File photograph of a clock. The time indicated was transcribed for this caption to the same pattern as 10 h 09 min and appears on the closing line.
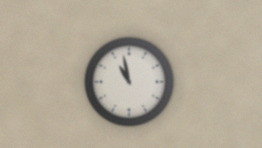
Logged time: 10 h 58 min
